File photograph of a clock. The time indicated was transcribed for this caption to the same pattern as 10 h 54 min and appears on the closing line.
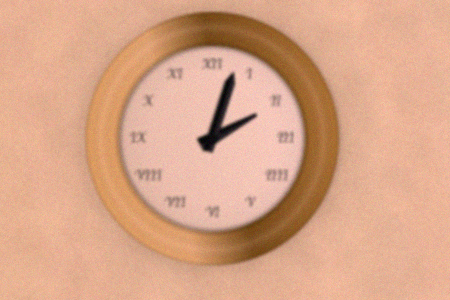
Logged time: 2 h 03 min
